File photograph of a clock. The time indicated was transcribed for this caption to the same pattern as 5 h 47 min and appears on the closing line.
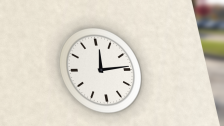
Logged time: 12 h 14 min
